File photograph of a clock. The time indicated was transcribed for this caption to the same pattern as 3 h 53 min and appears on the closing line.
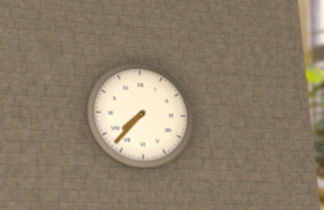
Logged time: 7 h 37 min
